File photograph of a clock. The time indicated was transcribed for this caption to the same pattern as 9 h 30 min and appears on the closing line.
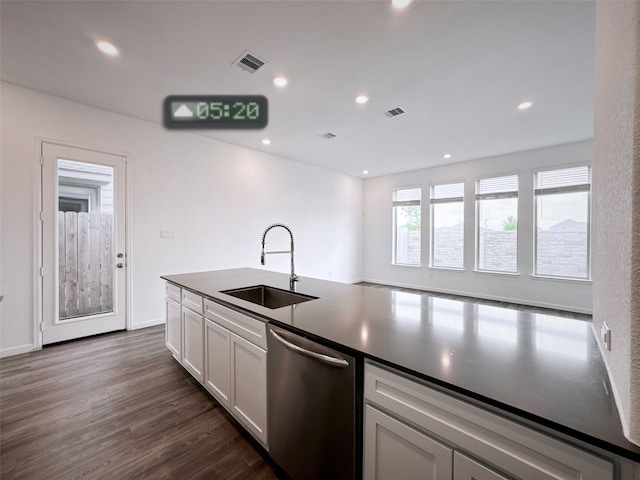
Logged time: 5 h 20 min
